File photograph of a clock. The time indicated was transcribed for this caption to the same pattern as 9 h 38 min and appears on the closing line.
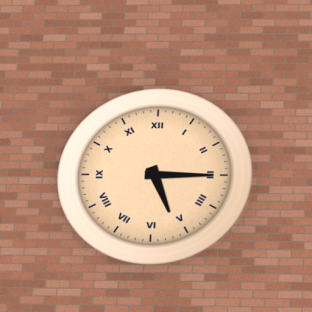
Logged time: 5 h 15 min
